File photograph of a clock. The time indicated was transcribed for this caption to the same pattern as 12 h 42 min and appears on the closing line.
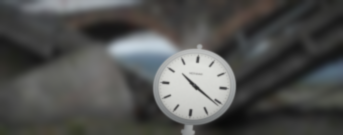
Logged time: 10 h 21 min
